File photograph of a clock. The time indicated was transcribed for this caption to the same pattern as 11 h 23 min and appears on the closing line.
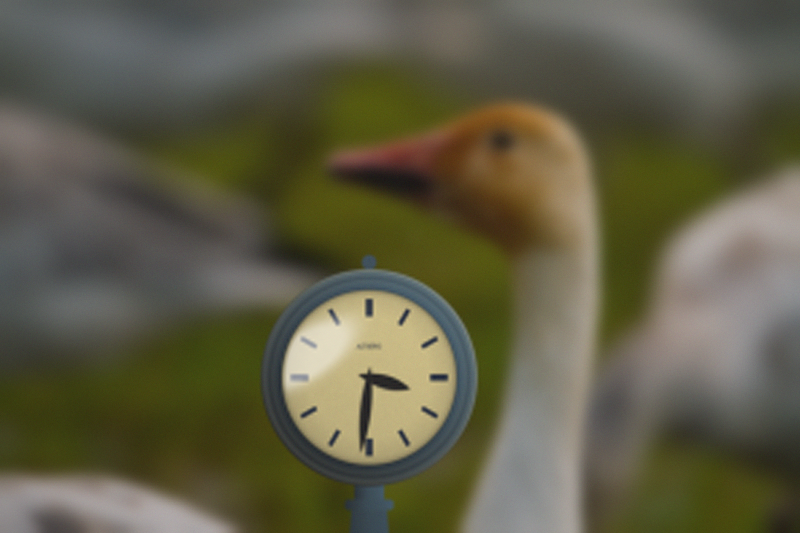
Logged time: 3 h 31 min
